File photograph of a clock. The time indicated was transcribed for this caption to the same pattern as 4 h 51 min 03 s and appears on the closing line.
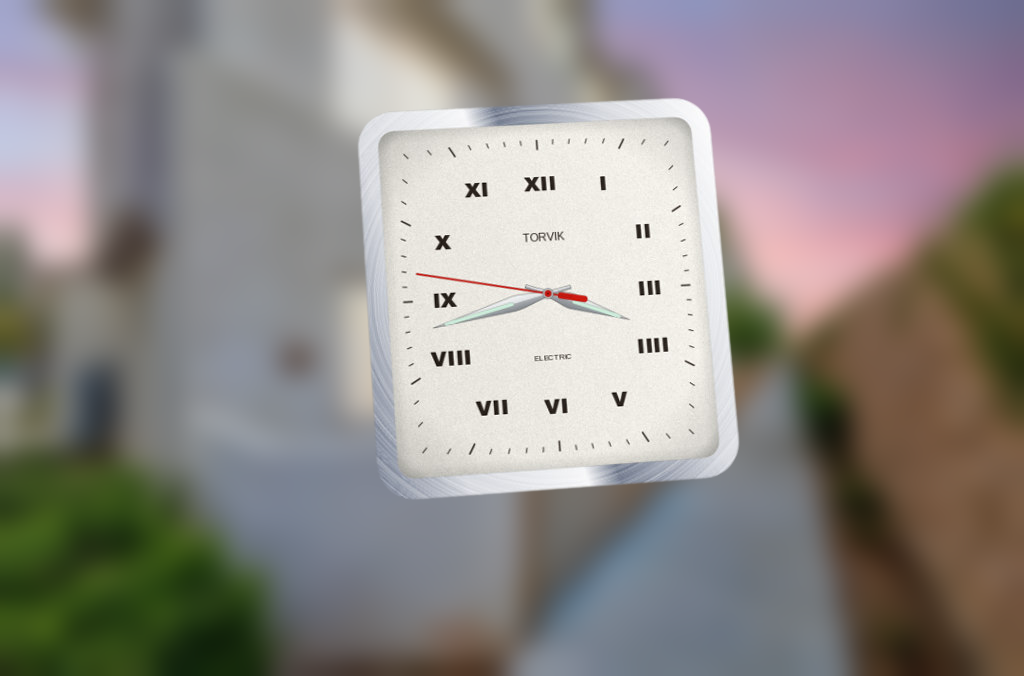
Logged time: 3 h 42 min 47 s
